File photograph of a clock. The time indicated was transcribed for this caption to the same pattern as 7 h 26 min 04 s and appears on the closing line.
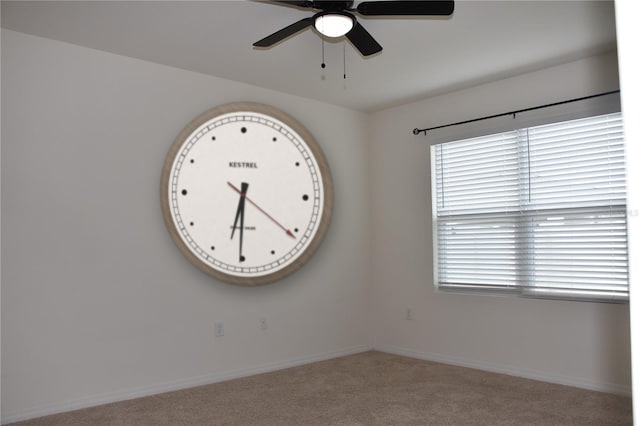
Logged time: 6 h 30 min 21 s
